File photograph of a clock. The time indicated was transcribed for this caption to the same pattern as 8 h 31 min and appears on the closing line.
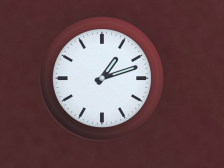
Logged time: 1 h 12 min
